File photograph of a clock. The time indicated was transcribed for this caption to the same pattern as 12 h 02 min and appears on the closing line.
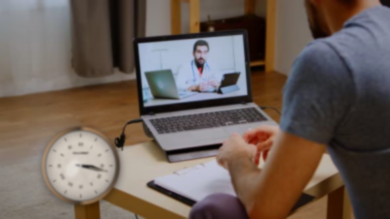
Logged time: 3 h 17 min
